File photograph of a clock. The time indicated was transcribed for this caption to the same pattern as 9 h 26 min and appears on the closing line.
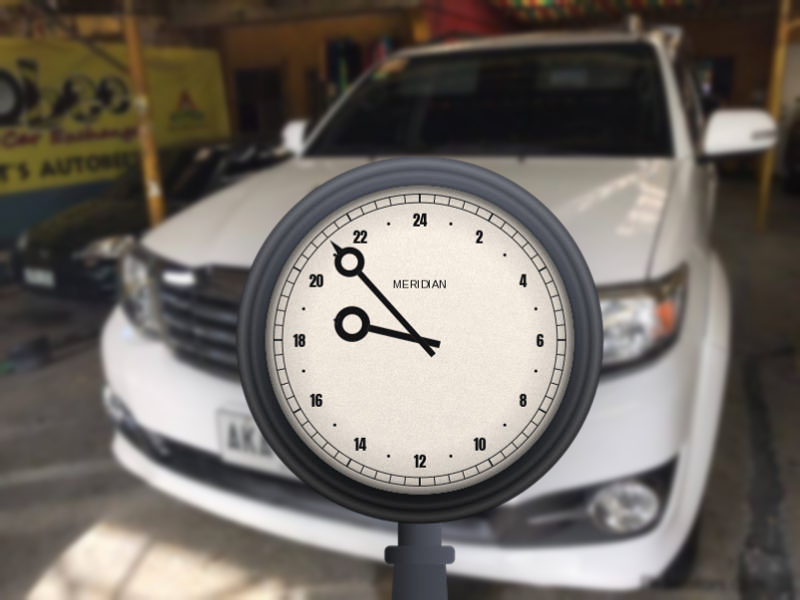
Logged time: 18 h 53 min
